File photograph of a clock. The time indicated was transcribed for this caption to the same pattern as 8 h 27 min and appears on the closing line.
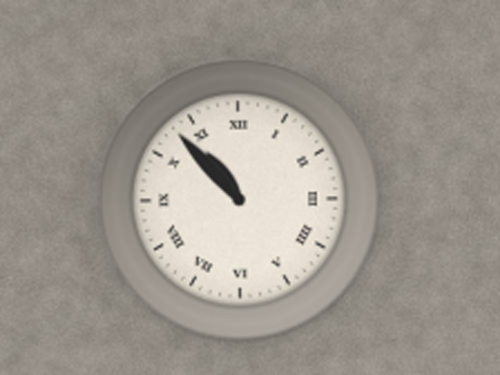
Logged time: 10 h 53 min
